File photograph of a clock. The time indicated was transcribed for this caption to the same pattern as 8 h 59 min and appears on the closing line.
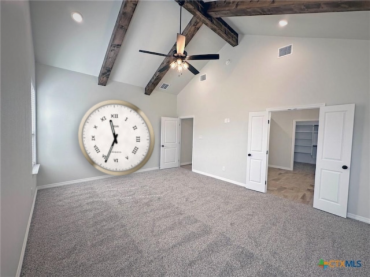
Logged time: 11 h 34 min
